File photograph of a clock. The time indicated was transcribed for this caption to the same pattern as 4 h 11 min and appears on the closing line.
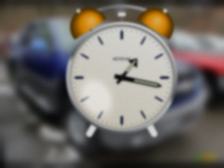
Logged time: 1 h 17 min
